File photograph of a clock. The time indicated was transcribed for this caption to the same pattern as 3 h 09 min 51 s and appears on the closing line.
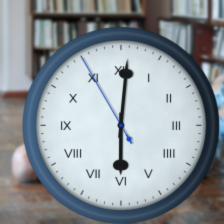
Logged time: 6 h 00 min 55 s
